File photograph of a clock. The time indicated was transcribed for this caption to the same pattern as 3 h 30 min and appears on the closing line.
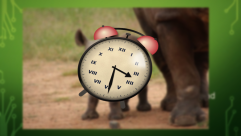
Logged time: 3 h 29 min
